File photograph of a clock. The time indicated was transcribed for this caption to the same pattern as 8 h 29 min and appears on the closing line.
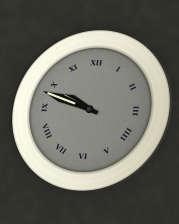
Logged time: 9 h 48 min
